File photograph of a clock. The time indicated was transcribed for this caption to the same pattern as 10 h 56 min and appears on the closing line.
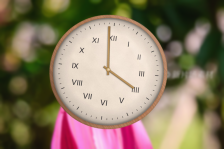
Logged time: 3 h 59 min
